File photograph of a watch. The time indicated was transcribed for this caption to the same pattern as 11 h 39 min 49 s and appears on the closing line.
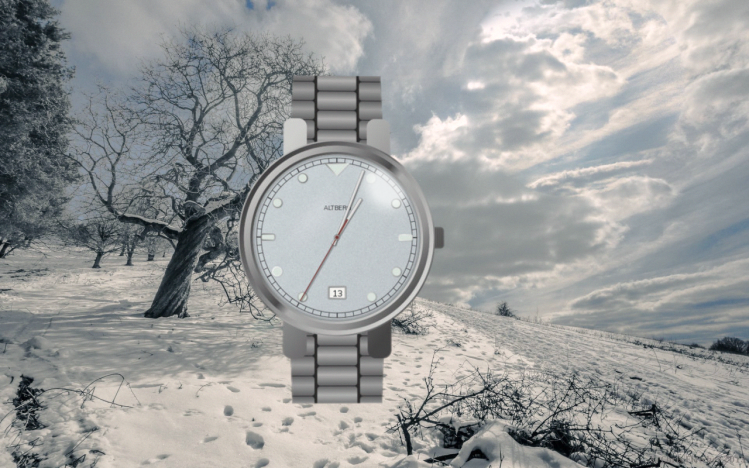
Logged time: 1 h 03 min 35 s
